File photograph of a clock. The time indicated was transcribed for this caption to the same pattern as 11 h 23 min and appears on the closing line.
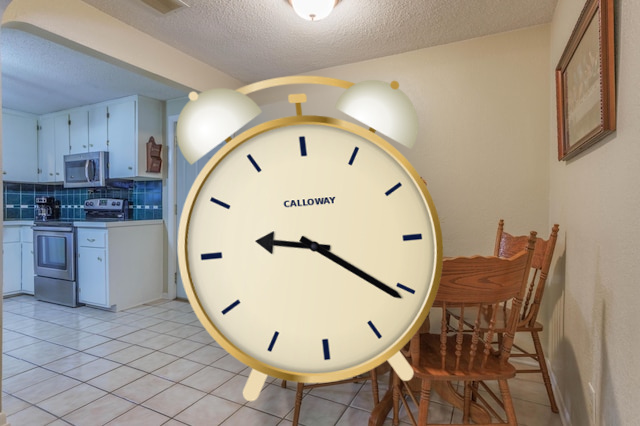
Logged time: 9 h 21 min
